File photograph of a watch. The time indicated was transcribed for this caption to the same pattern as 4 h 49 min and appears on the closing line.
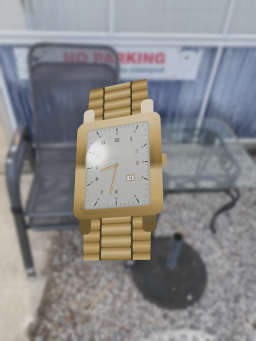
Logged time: 8 h 32 min
